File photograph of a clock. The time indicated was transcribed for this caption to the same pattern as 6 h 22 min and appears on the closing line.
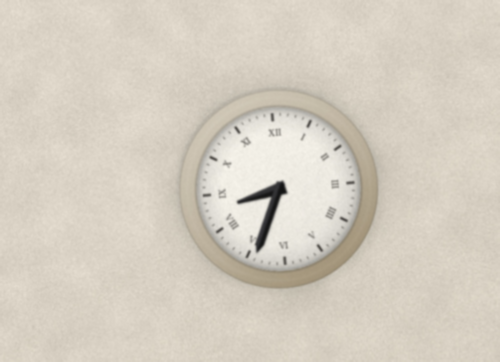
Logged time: 8 h 34 min
